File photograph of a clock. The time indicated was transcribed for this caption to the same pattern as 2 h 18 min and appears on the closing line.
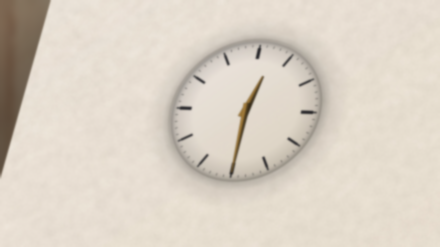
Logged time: 12 h 30 min
